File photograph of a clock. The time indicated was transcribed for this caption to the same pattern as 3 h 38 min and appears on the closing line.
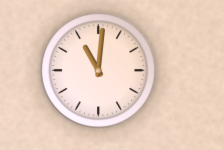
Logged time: 11 h 01 min
